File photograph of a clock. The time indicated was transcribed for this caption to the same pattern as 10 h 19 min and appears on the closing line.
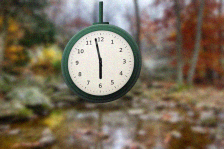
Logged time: 5 h 58 min
